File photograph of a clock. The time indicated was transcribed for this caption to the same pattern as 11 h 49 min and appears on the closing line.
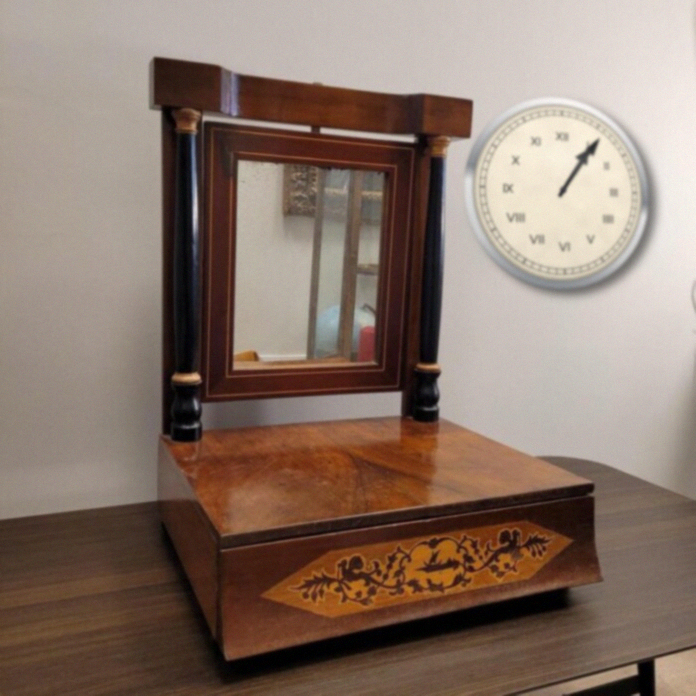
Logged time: 1 h 06 min
